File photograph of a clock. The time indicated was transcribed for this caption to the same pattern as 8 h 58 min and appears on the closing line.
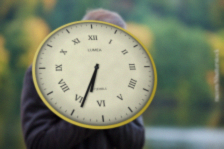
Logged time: 6 h 34 min
